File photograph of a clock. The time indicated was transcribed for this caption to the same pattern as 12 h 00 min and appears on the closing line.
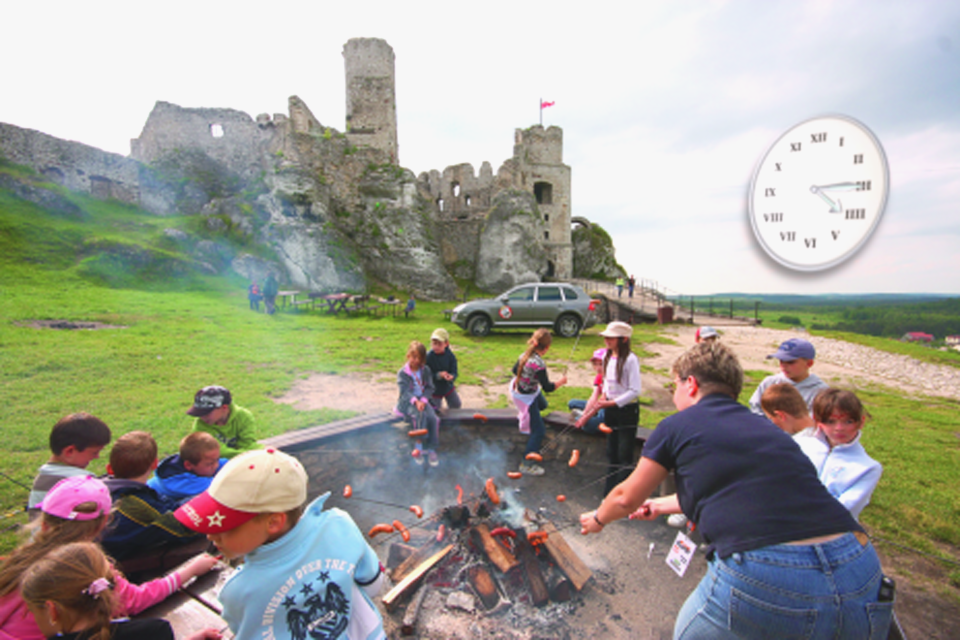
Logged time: 4 h 15 min
